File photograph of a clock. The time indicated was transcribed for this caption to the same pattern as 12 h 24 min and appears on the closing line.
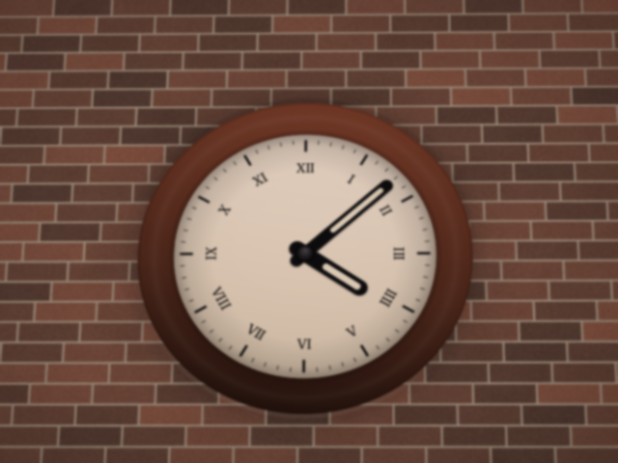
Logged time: 4 h 08 min
